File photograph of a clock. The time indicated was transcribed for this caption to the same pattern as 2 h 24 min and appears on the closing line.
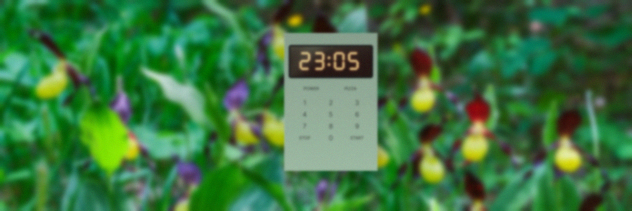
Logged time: 23 h 05 min
